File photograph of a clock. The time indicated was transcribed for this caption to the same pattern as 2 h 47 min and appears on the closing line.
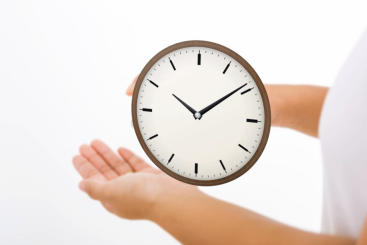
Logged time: 10 h 09 min
